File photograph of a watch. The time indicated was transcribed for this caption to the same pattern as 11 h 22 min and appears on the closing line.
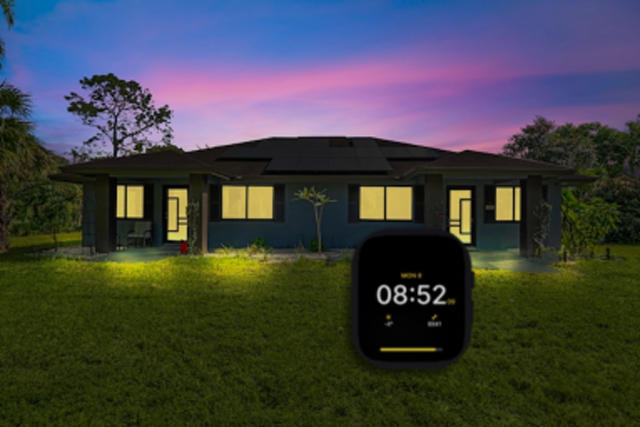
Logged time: 8 h 52 min
